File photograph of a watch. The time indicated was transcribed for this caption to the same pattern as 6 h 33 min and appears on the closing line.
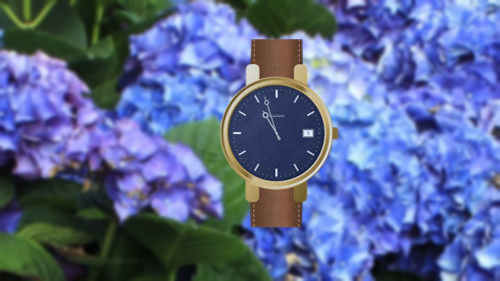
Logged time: 10 h 57 min
